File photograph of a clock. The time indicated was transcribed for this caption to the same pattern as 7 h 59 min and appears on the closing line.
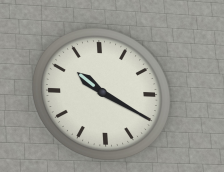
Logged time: 10 h 20 min
